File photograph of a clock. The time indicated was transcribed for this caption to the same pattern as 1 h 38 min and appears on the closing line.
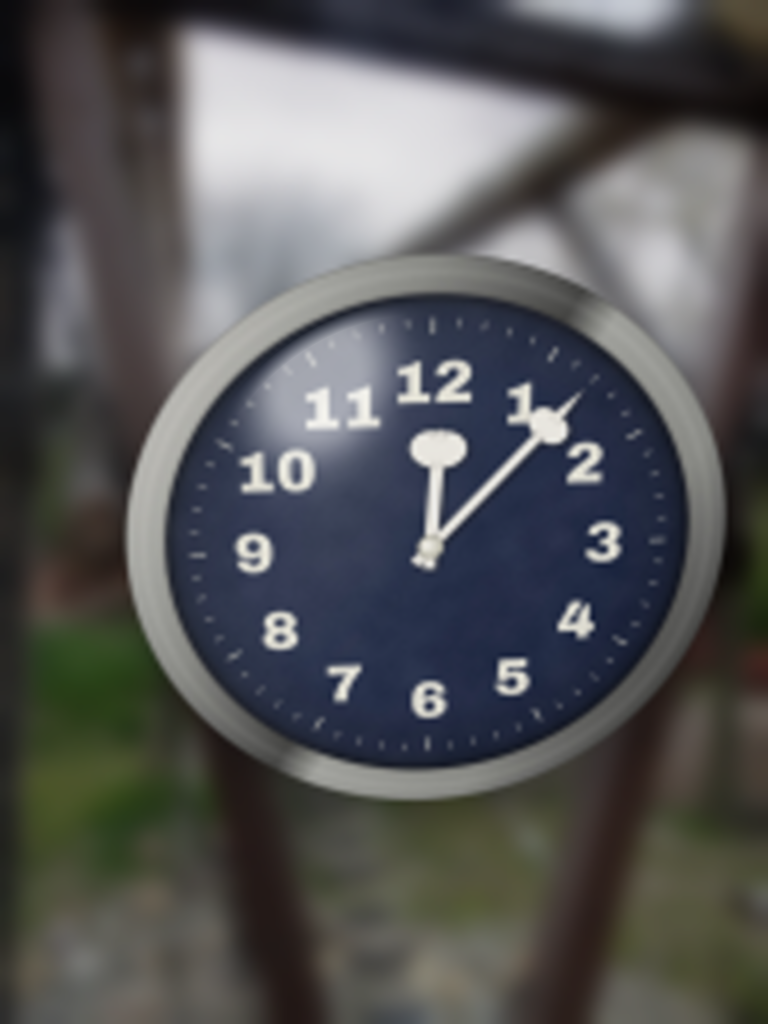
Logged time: 12 h 07 min
